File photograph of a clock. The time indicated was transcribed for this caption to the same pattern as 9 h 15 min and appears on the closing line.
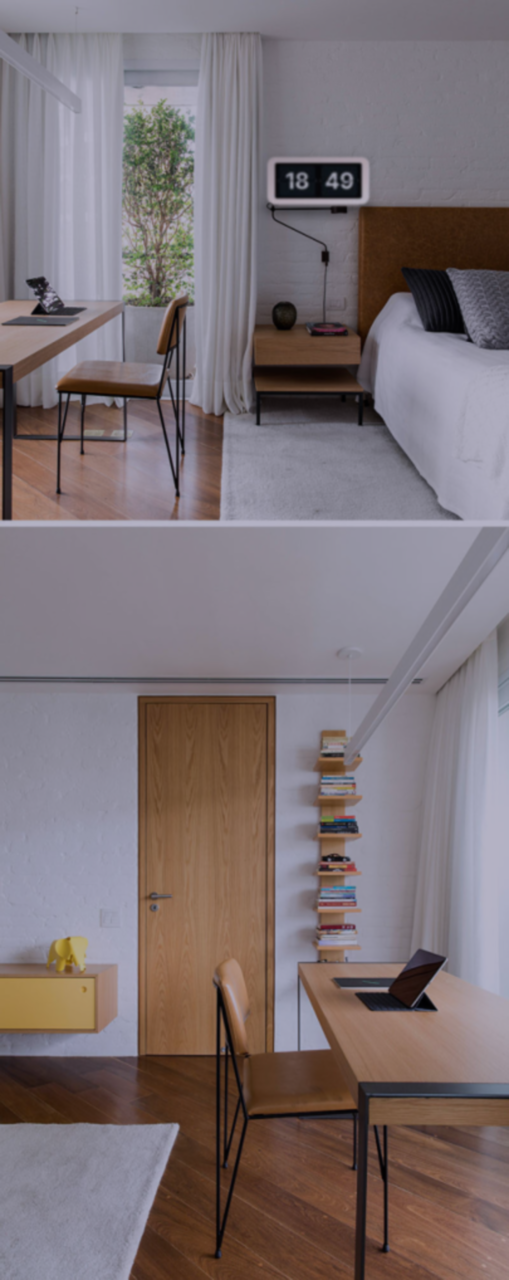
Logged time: 18 h 49 min
